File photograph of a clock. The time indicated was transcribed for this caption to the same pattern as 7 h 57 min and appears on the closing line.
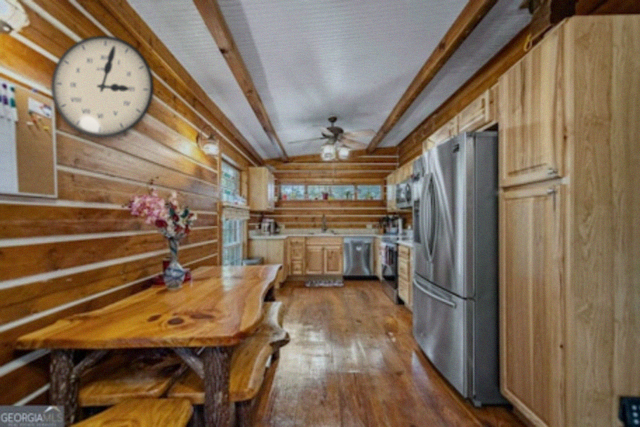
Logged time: 3 h 02 min
